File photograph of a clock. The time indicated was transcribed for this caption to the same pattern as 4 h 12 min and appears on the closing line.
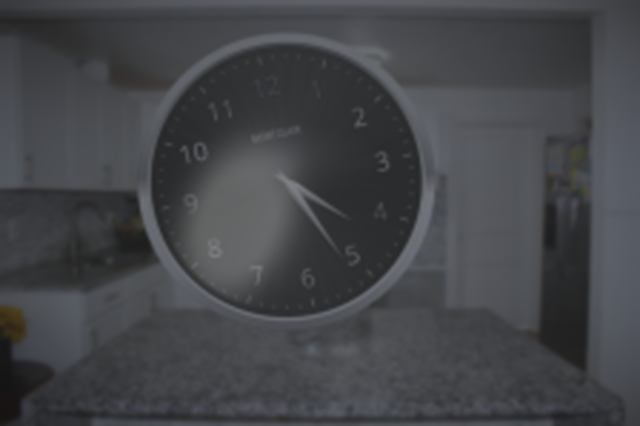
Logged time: 4 h 26 min
